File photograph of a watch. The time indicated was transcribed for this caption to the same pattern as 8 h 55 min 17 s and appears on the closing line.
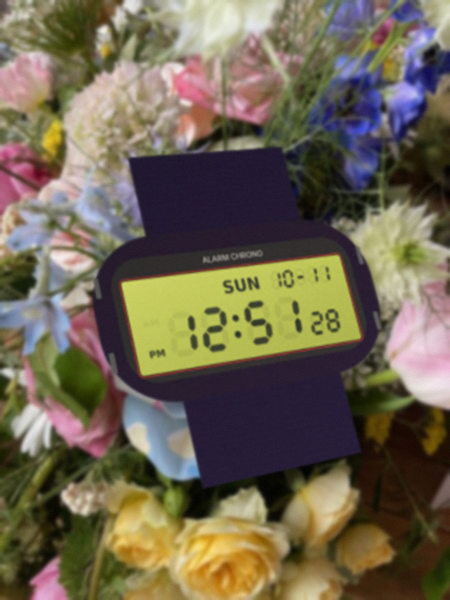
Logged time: 12 h 51 min 28 s
